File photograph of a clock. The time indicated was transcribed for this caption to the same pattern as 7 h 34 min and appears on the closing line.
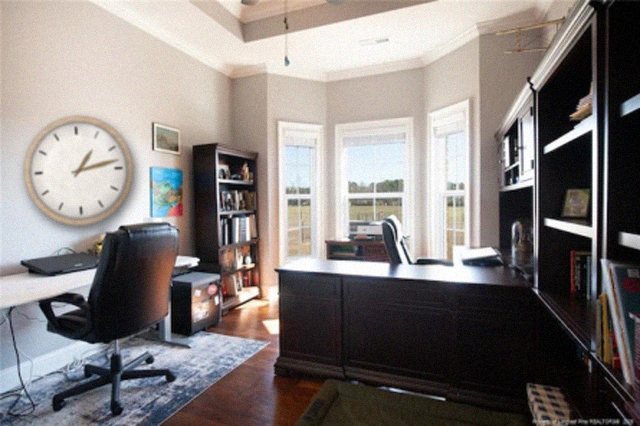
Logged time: 1 h 13 min
